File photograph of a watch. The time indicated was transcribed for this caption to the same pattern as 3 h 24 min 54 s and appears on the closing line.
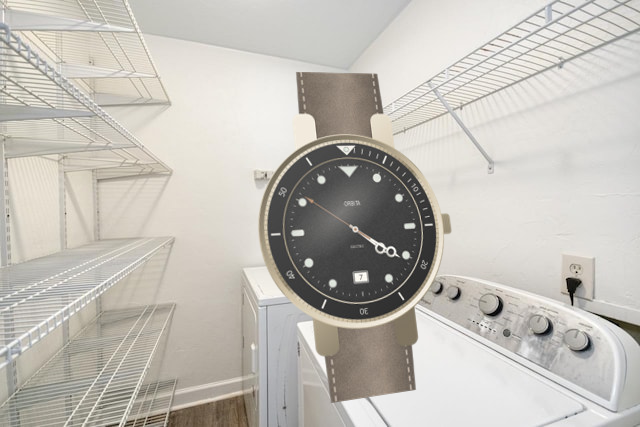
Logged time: 4 h 20 min 51 s
